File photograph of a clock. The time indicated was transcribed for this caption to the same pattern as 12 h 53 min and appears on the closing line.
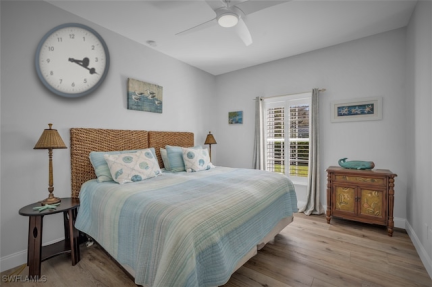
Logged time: 3 h 20 min
